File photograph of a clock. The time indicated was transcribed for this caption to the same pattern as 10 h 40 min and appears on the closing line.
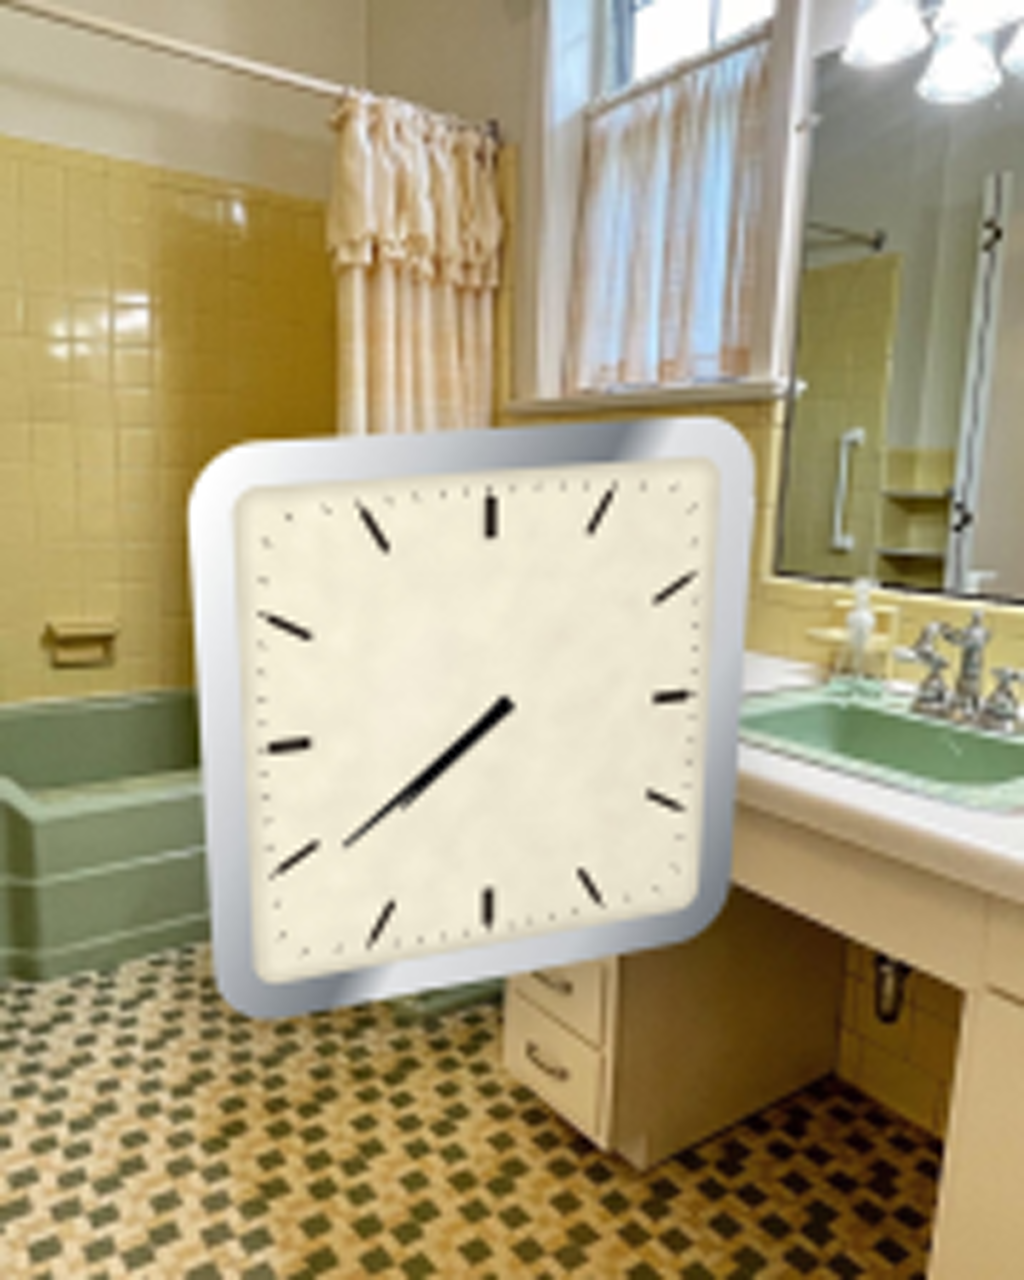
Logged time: 7 h 39 min
